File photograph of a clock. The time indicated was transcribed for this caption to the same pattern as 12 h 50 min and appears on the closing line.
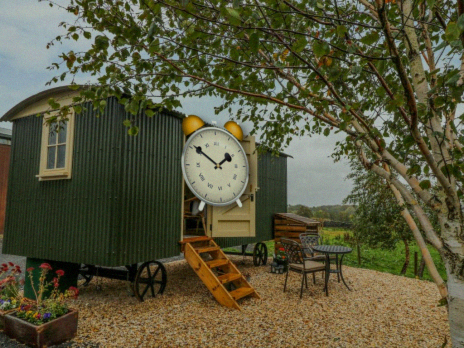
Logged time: 1 h 51 min
